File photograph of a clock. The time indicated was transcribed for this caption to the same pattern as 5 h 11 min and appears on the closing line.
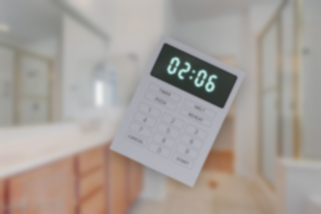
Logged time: 2 h 06 min
